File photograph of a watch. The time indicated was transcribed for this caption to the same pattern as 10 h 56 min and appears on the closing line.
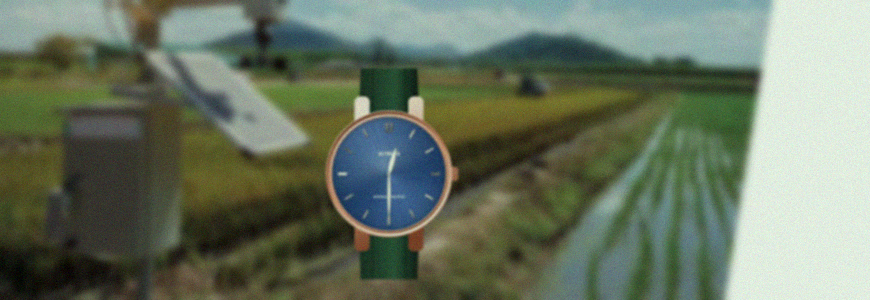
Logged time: 12 h 30 min
